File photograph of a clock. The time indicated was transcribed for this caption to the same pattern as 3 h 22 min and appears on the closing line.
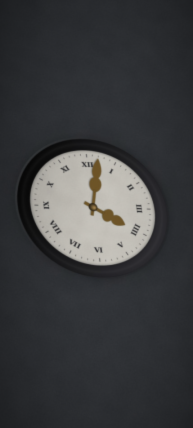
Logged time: 4 h 02 min
